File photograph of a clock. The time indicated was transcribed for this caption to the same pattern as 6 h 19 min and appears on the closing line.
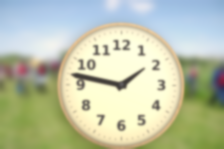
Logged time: 1 h 47 min
